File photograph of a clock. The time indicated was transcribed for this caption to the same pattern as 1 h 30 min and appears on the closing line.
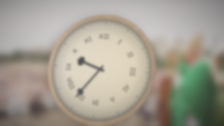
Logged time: 9 h 36 min
